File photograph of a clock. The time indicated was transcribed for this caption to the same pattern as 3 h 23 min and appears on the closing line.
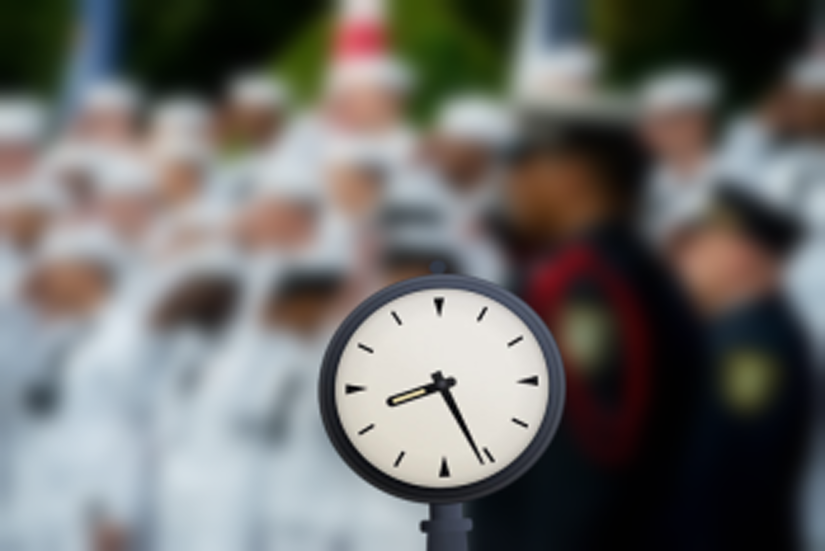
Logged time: 8 h 26 min
